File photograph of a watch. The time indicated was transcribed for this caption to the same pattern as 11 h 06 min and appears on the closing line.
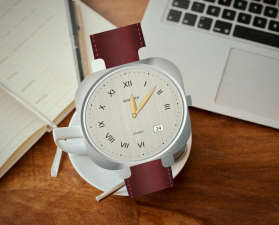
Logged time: 12 h 08 min
